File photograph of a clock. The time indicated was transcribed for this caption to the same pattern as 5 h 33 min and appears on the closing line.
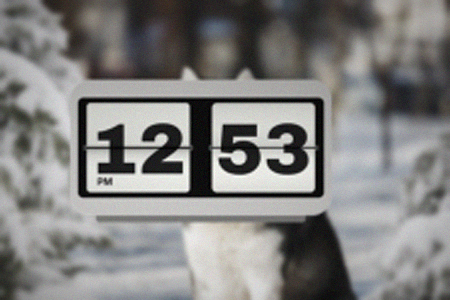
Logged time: 12 h 53 min
